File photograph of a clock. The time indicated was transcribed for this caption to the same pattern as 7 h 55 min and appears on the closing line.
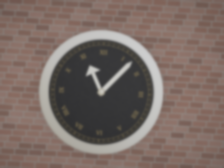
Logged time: 11 h 07 min
